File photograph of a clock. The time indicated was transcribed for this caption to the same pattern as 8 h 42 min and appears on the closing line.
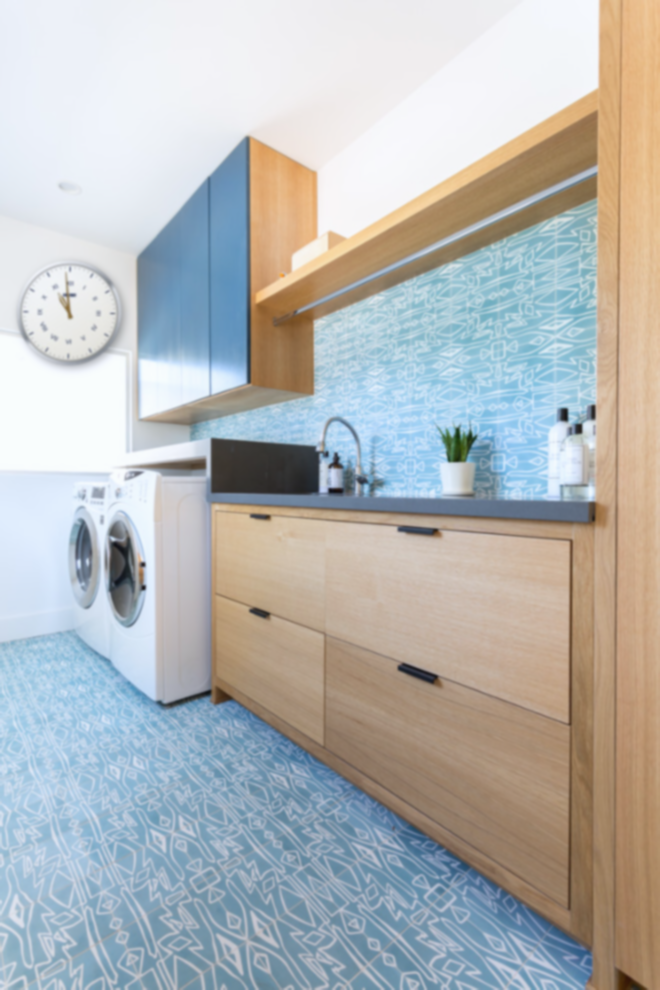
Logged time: 10 h 59 min
